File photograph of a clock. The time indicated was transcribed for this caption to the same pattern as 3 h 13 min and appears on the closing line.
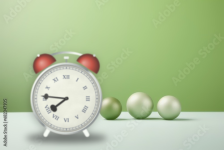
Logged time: 7 h 46 min
